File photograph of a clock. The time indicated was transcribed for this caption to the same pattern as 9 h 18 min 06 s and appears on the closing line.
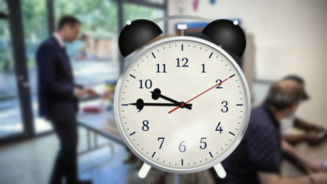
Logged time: 9 h 45 min 10 s
